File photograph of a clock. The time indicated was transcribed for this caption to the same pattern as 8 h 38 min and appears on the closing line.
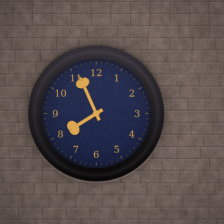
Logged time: 7 h 56 min
